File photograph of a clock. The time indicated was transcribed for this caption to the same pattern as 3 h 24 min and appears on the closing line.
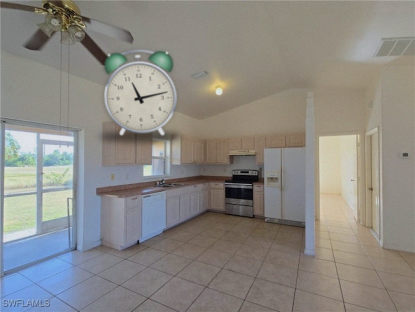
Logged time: 11 h 13 min
